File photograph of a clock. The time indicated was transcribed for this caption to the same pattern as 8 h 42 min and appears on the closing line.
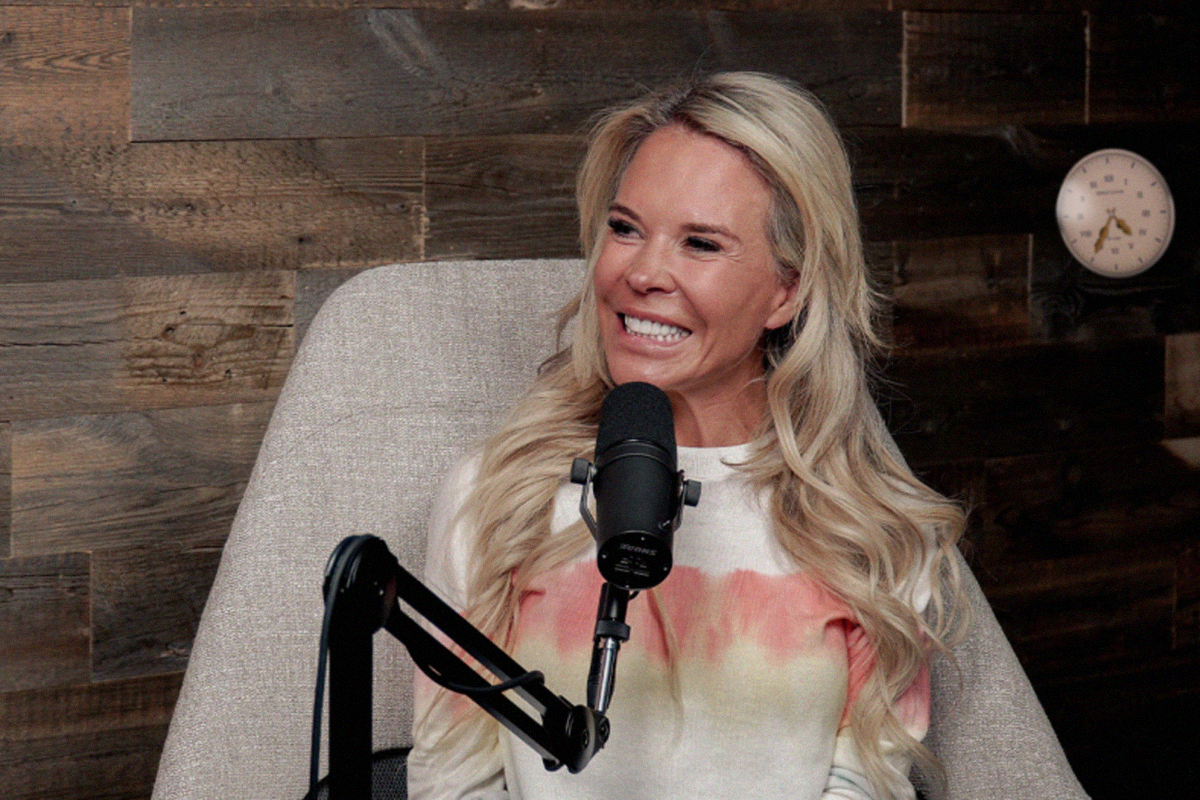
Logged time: 4 h 35 min
